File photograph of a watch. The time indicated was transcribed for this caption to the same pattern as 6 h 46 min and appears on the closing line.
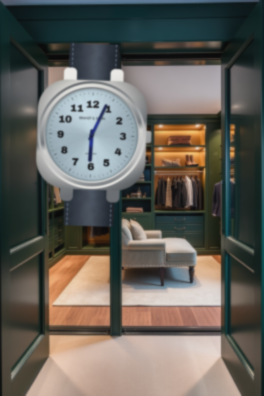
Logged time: 6 h 04 min
